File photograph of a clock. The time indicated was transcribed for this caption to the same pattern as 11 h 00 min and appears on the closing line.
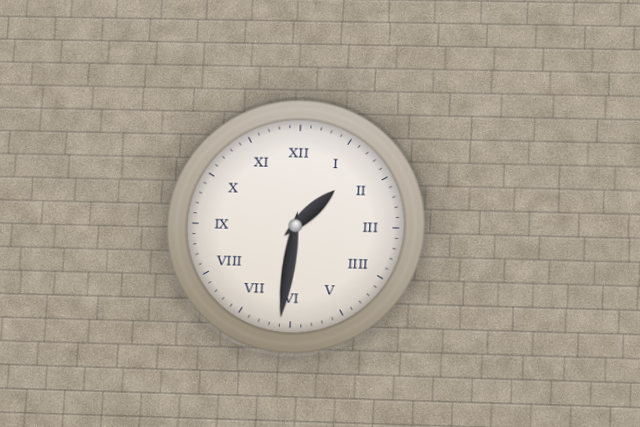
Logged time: 1 h 31 min
